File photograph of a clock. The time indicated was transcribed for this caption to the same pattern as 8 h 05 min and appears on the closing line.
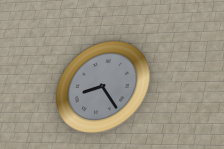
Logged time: 8 h 23 min
